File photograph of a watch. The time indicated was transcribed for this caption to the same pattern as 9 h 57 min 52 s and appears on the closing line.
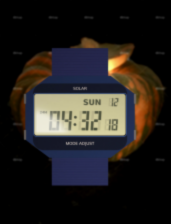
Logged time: 4 h 32 min 18 s
